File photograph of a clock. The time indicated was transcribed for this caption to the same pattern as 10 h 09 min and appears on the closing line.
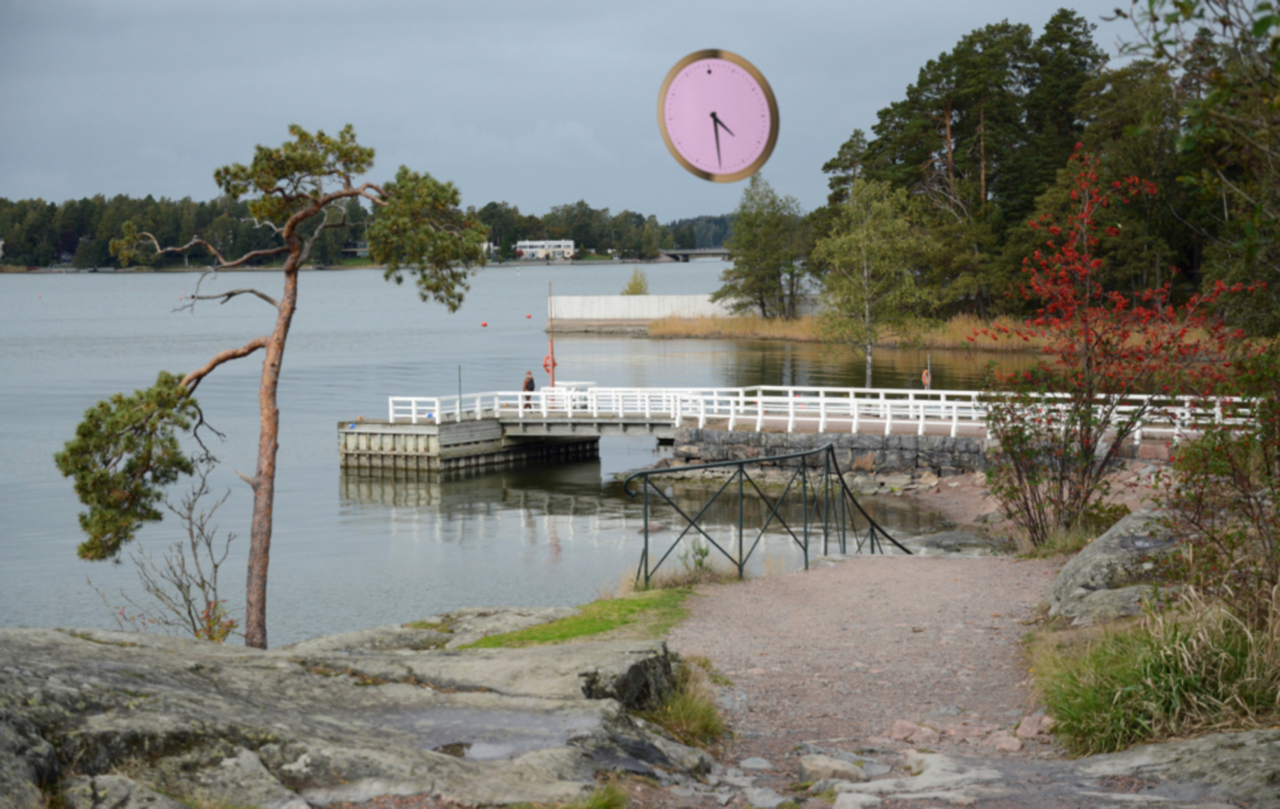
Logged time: 4 h 30 min
